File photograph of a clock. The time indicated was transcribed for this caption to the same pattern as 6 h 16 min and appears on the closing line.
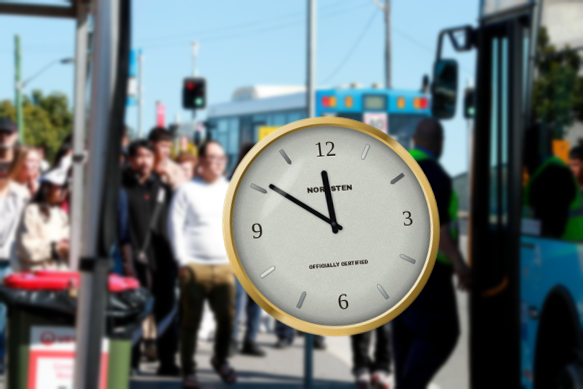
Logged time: 11 h 51 min
